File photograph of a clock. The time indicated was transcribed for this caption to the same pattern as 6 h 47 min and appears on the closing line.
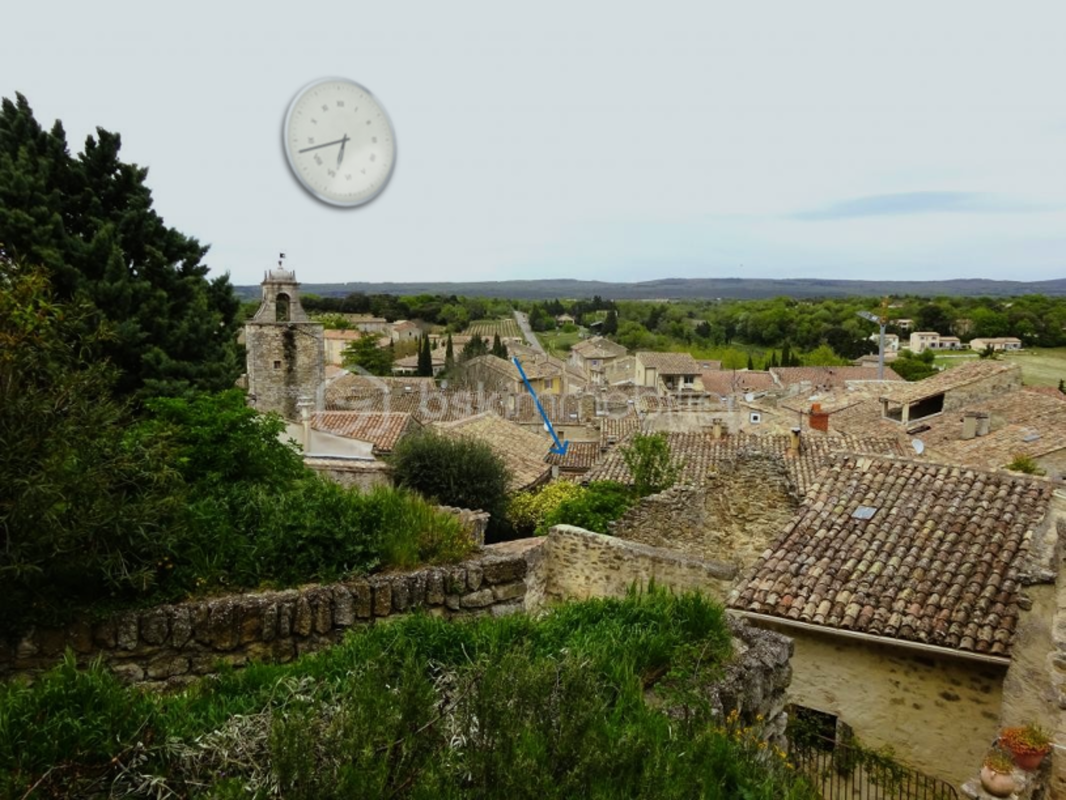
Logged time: 6 h 43 min
